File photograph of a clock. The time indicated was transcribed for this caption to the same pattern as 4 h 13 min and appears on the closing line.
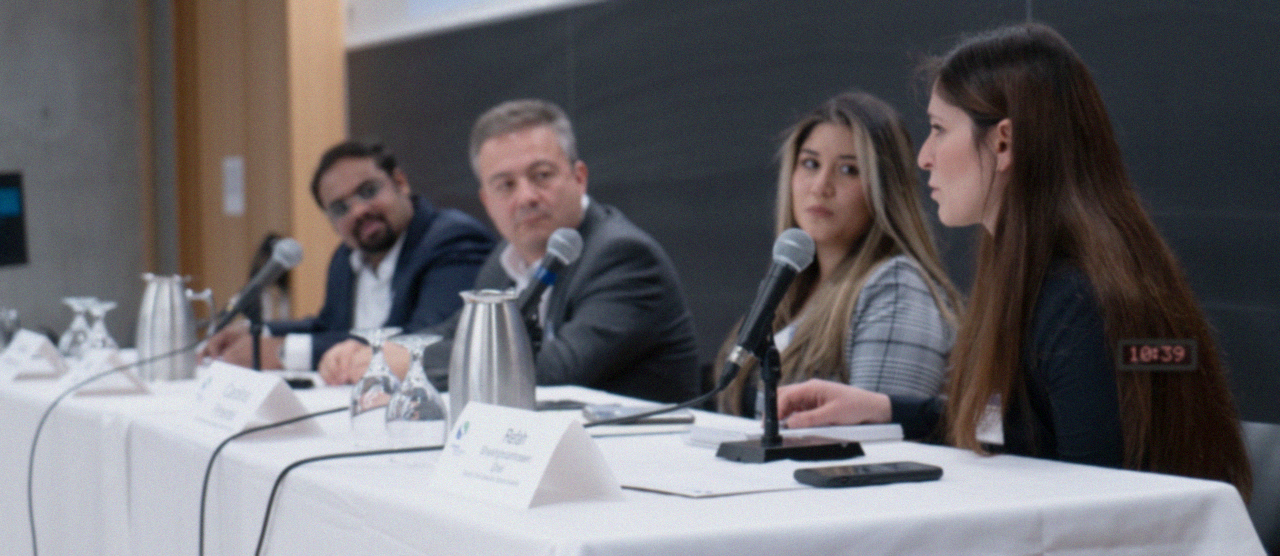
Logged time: 10 h 39 min
